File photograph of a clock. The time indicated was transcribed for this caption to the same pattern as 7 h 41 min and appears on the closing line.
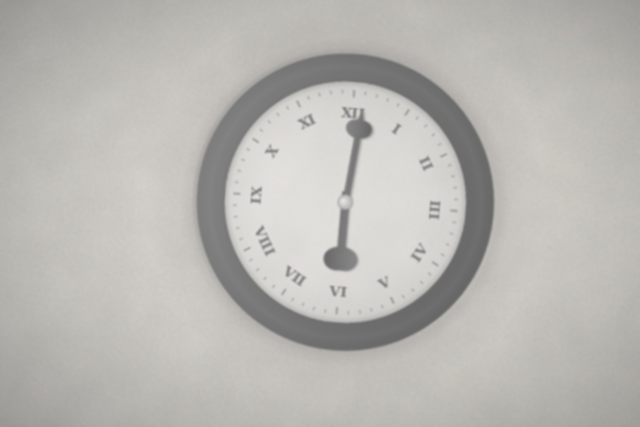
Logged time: 6 h 01 min
